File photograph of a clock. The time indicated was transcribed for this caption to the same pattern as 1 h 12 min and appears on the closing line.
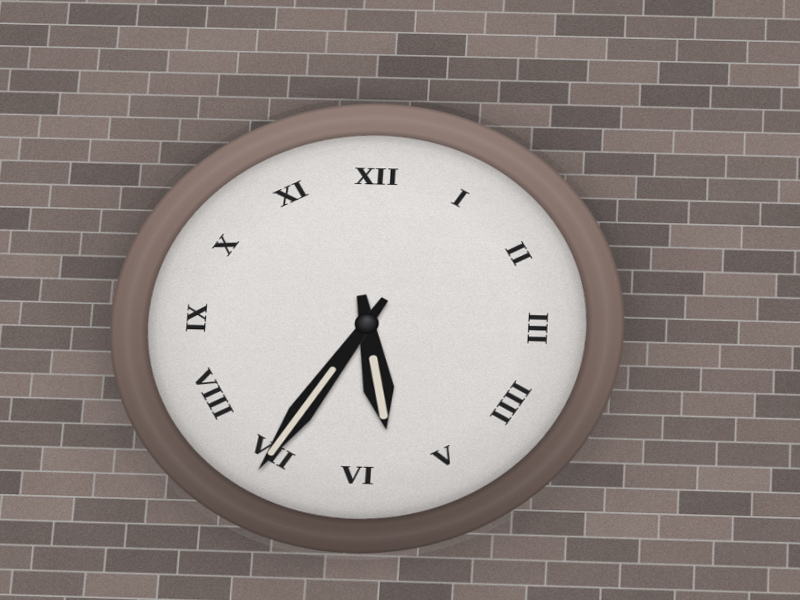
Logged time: 5 h 35 min
